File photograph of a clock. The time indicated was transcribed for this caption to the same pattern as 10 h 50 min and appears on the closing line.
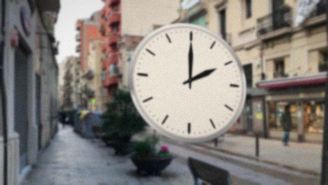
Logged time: 2 h 00 min
